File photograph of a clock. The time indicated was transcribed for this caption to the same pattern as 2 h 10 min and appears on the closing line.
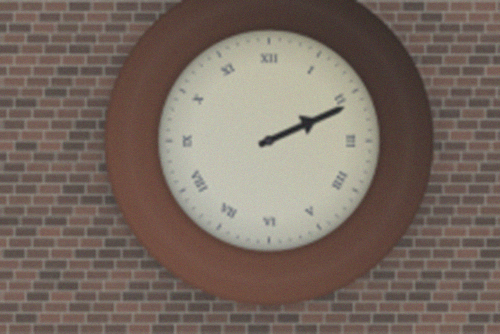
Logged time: 2 h 11 min
